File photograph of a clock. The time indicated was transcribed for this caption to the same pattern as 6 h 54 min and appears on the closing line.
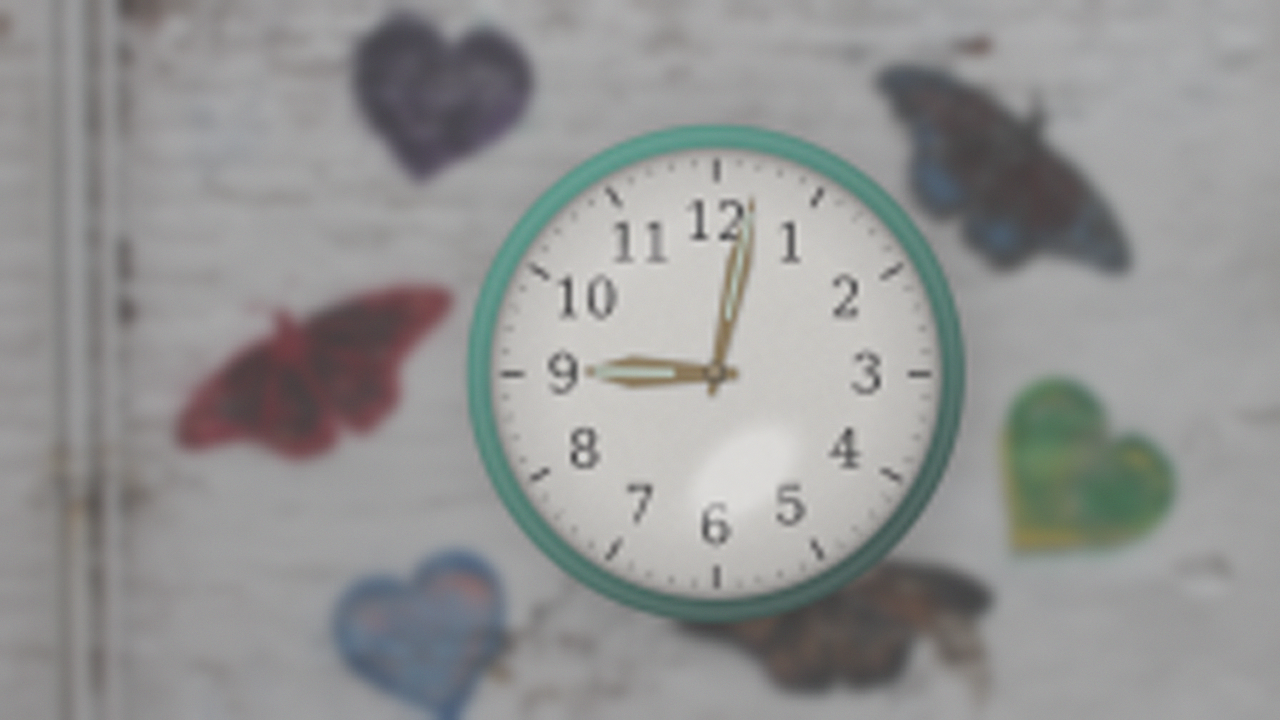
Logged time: 9 h 02 min
